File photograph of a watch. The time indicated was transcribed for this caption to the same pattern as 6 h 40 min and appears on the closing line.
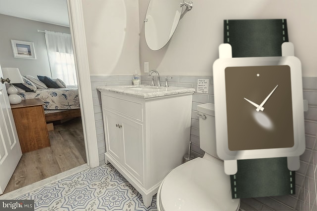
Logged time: 10 h 07 min
